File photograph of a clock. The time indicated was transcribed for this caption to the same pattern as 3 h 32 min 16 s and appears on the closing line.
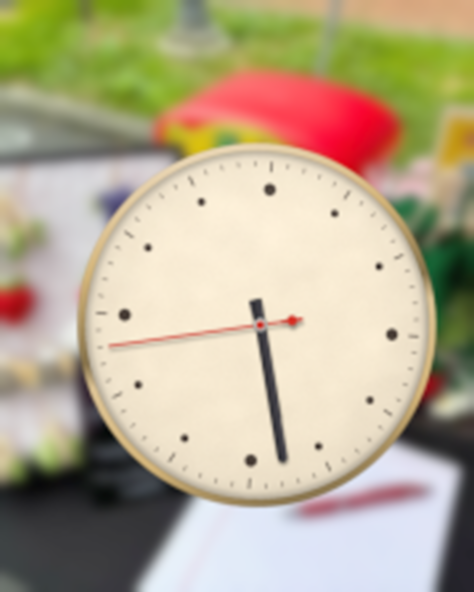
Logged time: 5 h 27 min 43 s
